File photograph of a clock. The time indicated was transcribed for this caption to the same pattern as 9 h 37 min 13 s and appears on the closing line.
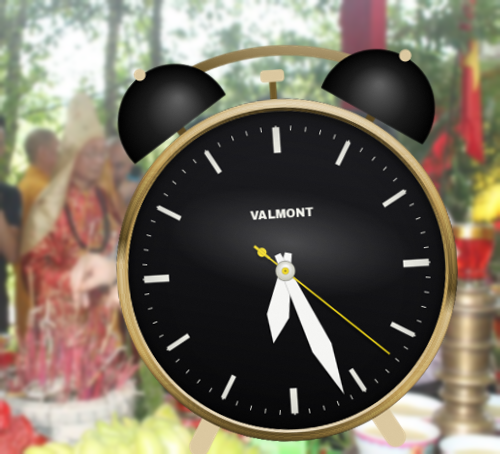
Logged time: 6 h 26 min 22 s
